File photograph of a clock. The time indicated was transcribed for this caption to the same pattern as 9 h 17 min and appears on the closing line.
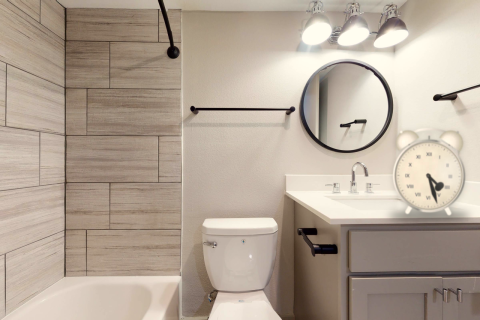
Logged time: 4 h 27 min
